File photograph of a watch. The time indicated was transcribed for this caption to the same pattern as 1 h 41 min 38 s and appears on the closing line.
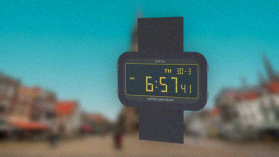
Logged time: 6 h 57 min 41 s
